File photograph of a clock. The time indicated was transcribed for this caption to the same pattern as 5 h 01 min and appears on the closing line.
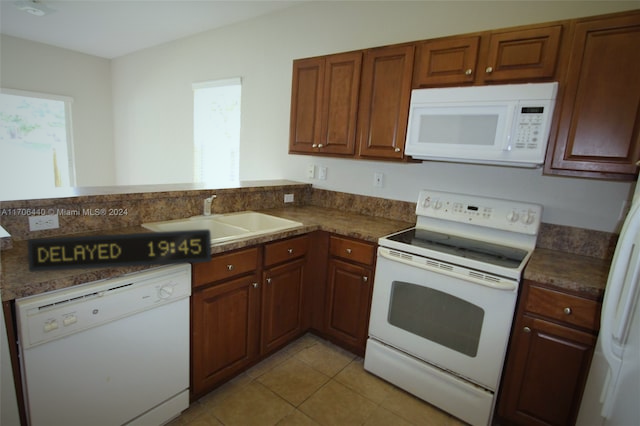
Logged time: 19 h 45 min
